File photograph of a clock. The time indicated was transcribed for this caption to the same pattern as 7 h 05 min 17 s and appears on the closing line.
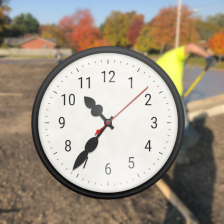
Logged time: 10 h 36 min 08 s
